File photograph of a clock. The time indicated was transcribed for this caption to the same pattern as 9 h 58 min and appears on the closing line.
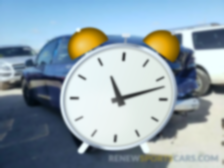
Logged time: 11 h 12 min
